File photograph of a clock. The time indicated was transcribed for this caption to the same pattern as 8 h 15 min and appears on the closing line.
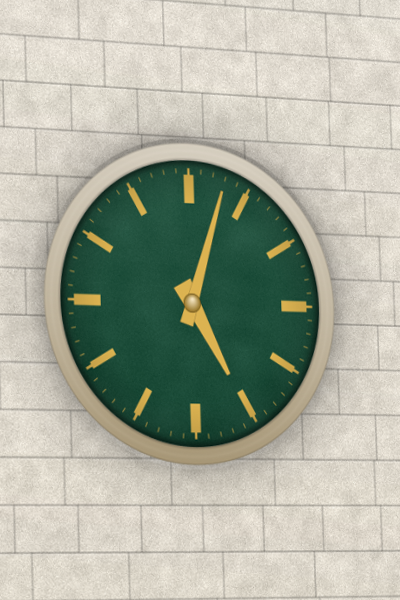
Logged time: 5 h 03 min
